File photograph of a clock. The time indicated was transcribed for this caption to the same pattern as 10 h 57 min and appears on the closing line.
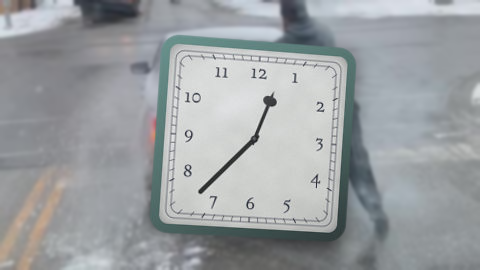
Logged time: 12 h 37 min
